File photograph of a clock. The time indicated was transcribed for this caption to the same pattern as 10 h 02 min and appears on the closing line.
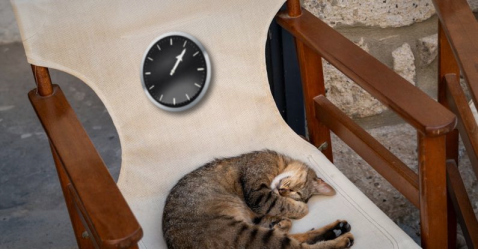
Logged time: 1 h 06 min
